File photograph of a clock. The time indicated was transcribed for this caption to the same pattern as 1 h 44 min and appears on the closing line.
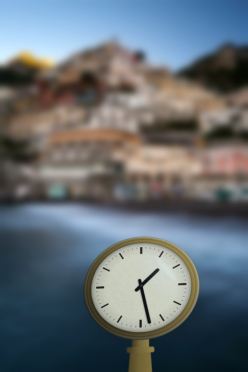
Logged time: 1 h 28 min
